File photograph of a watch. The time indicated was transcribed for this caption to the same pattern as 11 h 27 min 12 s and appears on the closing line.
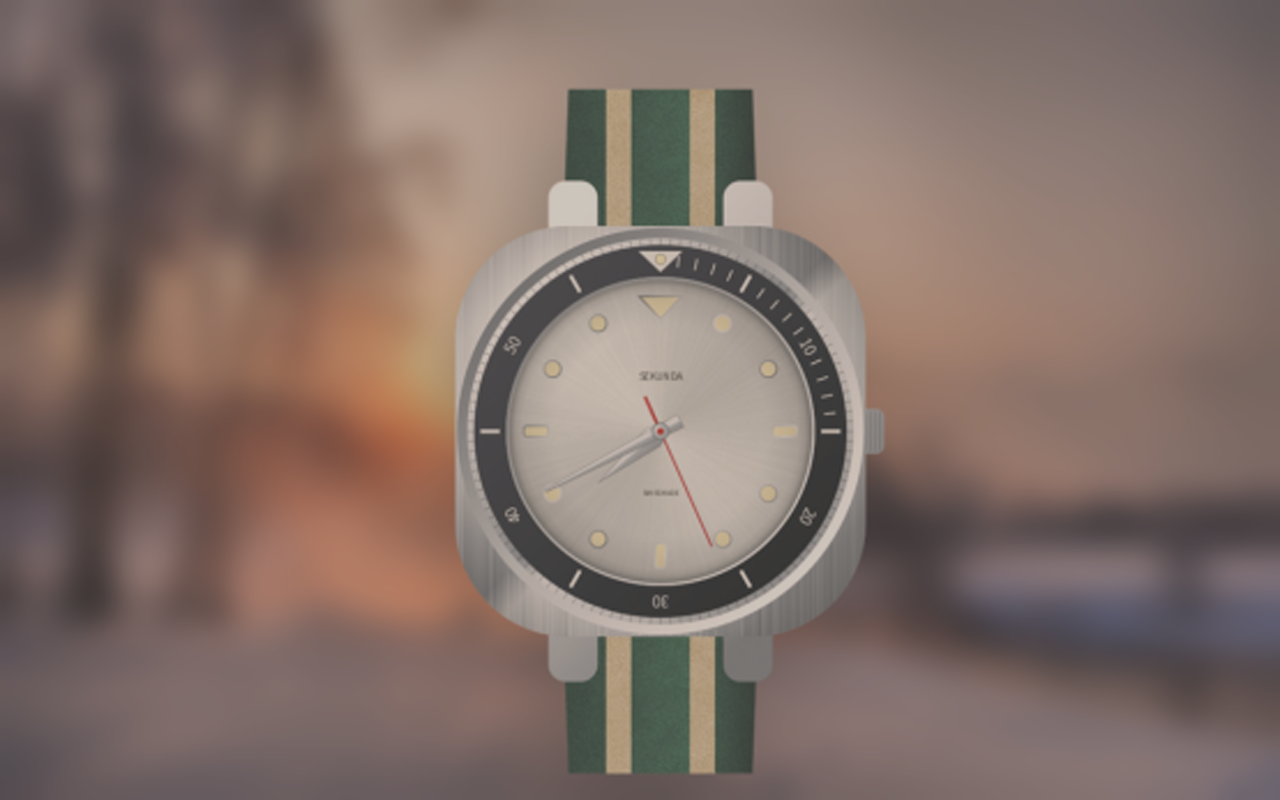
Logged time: 7 h 40 min 26 s
